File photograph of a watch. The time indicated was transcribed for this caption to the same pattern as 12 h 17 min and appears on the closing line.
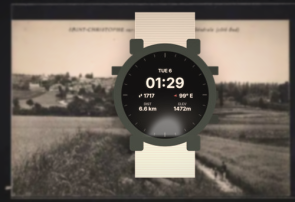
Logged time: 1 h 29 min
